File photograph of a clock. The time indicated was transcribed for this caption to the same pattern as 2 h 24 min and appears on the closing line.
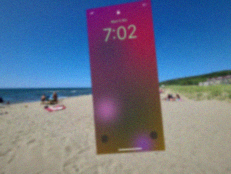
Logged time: 7 h 02 min
